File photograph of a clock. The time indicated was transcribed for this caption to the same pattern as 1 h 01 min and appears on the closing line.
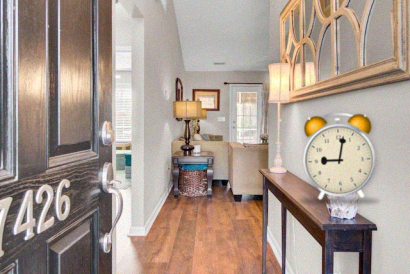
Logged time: 9 h 02 min
